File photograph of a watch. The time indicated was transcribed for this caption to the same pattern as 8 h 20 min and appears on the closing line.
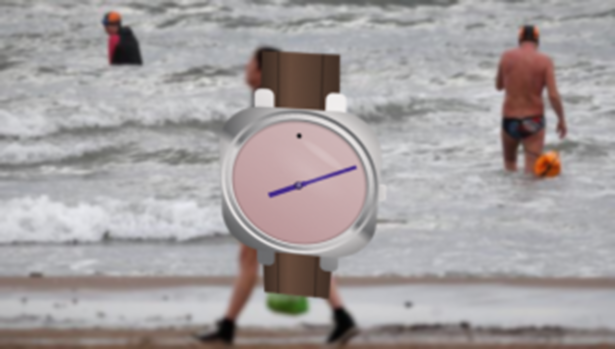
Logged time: 8 h 11 min
